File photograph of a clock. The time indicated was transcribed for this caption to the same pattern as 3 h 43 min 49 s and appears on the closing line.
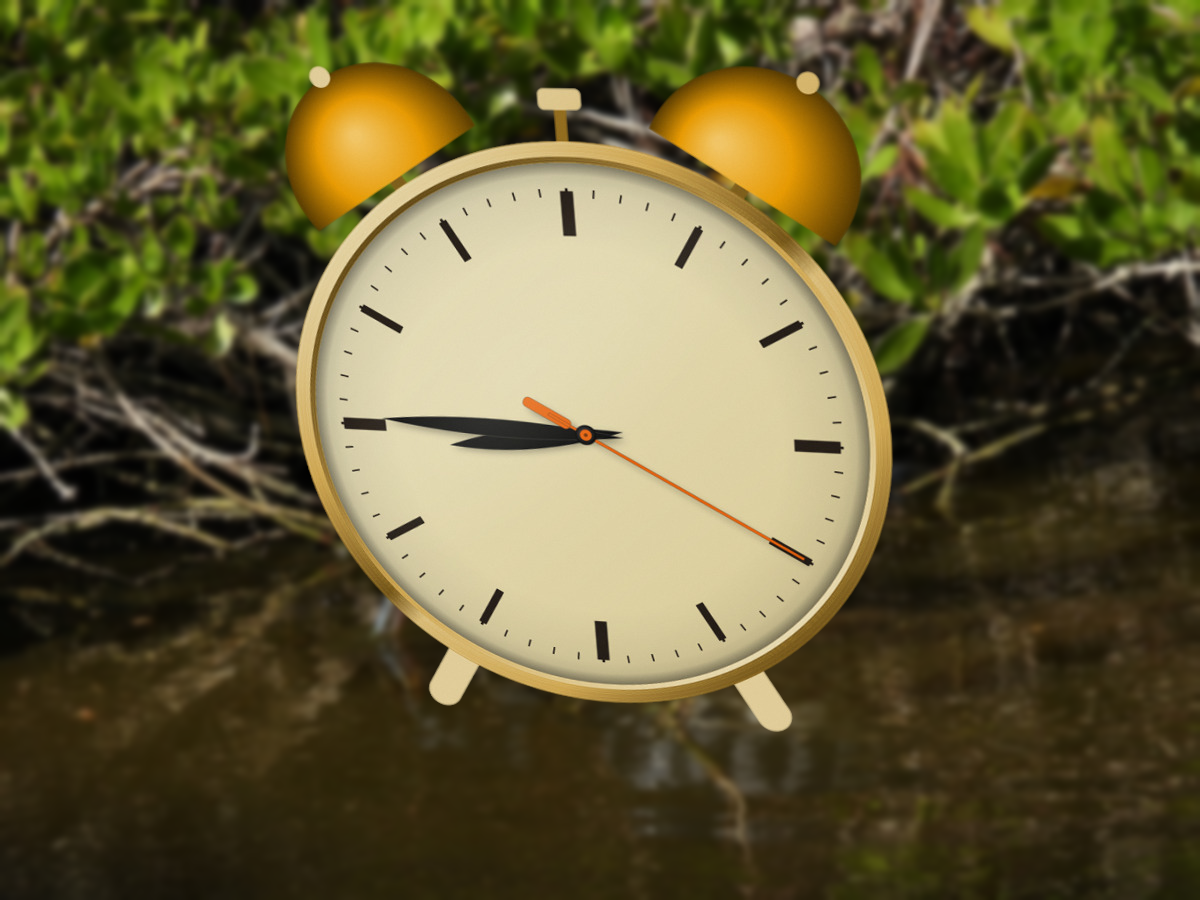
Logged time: 8 h 45 min 20 s
